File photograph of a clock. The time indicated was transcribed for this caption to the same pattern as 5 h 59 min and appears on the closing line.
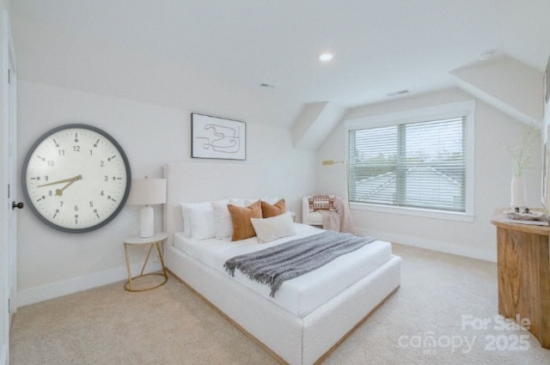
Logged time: 7 h 43 min
